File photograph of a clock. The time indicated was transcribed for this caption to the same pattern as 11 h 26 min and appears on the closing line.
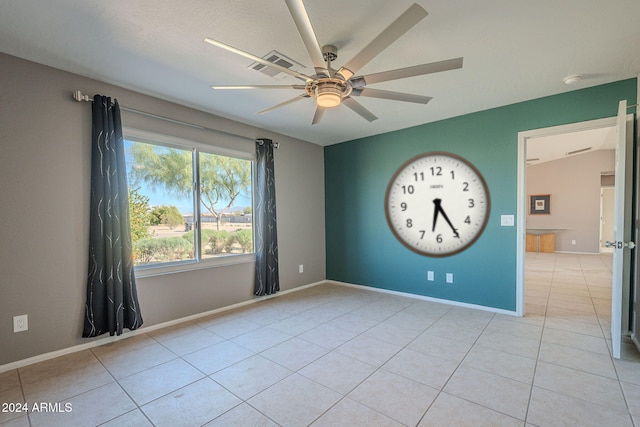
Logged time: 6 h 25 min
